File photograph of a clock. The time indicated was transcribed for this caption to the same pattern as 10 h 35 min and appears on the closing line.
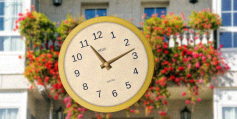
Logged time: 11 h 13 min
